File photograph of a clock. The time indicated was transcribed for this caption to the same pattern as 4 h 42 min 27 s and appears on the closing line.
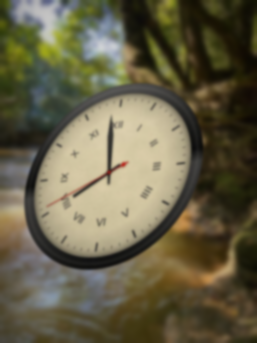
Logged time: 7 h 58 min 41 s
